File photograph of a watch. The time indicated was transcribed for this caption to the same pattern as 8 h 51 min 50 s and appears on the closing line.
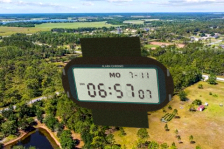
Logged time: 6 h 57 min 07 s
